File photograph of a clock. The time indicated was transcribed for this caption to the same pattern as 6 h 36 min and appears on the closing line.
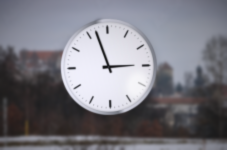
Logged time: 2 h 57 min
